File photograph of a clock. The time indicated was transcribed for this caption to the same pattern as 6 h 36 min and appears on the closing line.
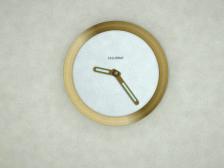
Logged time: 9 h 24 min
